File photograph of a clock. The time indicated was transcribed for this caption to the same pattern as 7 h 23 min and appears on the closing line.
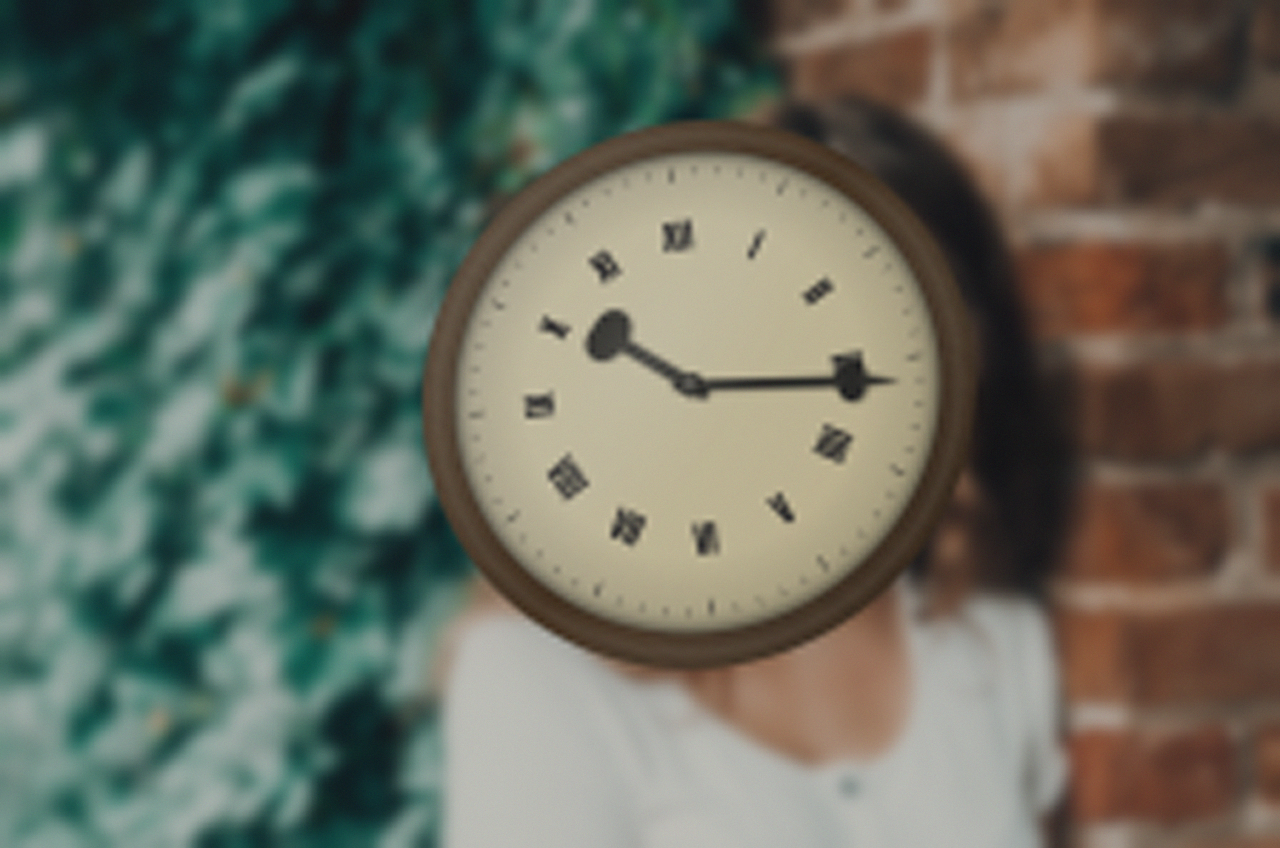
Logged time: 10 h 16 min
